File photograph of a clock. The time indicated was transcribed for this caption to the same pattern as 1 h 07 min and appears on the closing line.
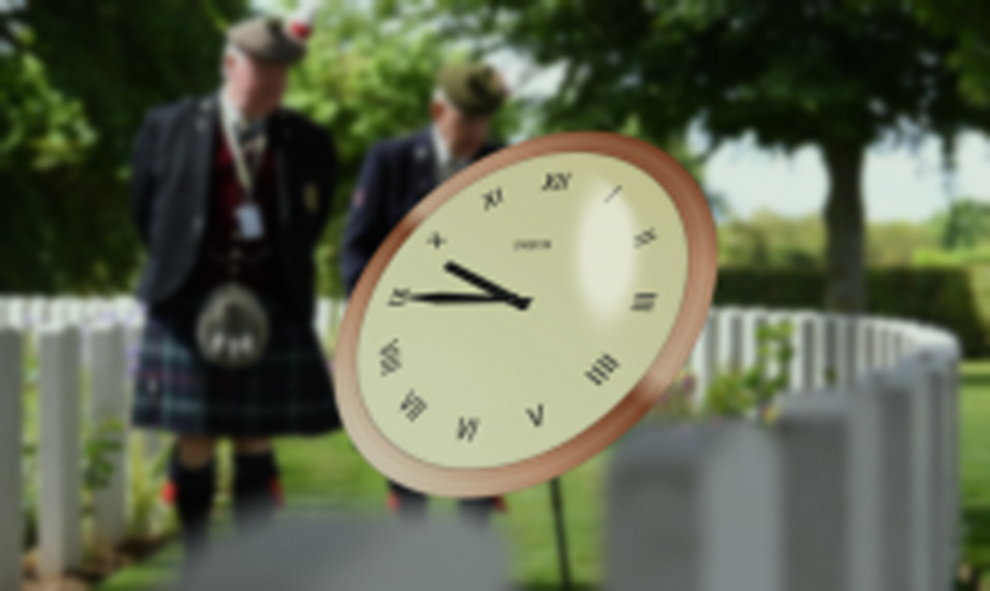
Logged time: 9 h 45 min
